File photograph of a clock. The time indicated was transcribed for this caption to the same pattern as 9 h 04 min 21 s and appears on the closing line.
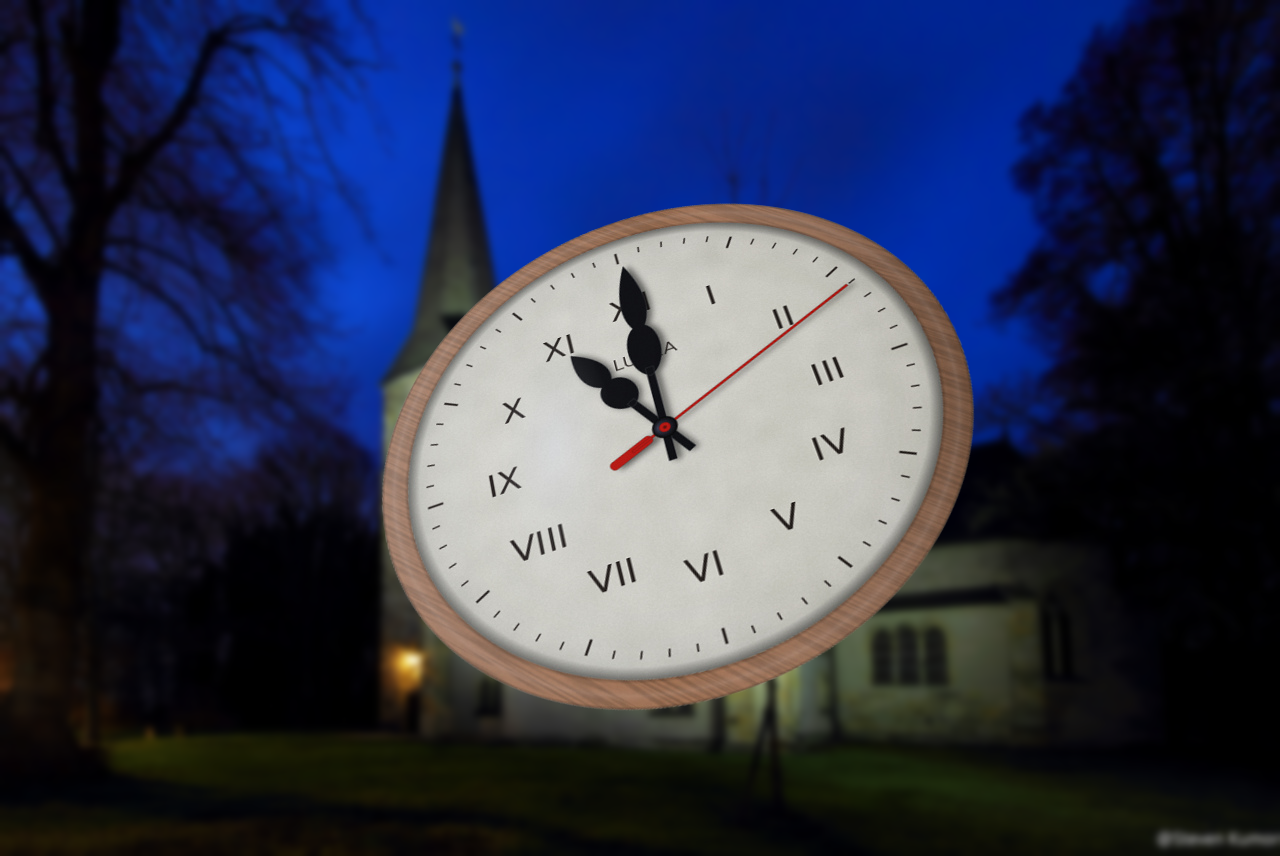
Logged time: 11 h 00 min 11 s
